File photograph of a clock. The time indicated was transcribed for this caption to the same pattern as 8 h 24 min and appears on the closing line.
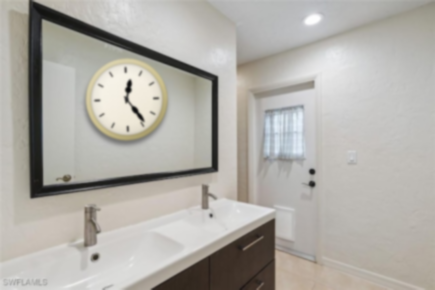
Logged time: 12 h 24 min
